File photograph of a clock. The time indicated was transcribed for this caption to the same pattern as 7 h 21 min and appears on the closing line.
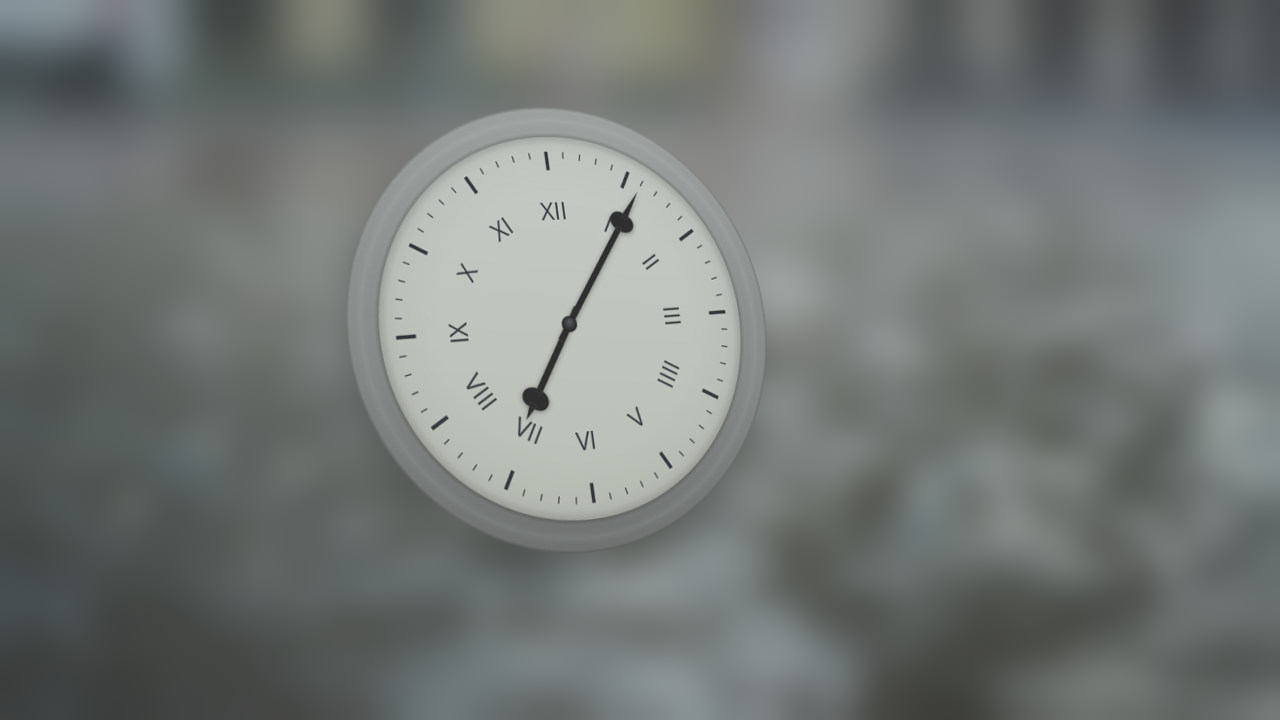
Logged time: 7 h 06 min
